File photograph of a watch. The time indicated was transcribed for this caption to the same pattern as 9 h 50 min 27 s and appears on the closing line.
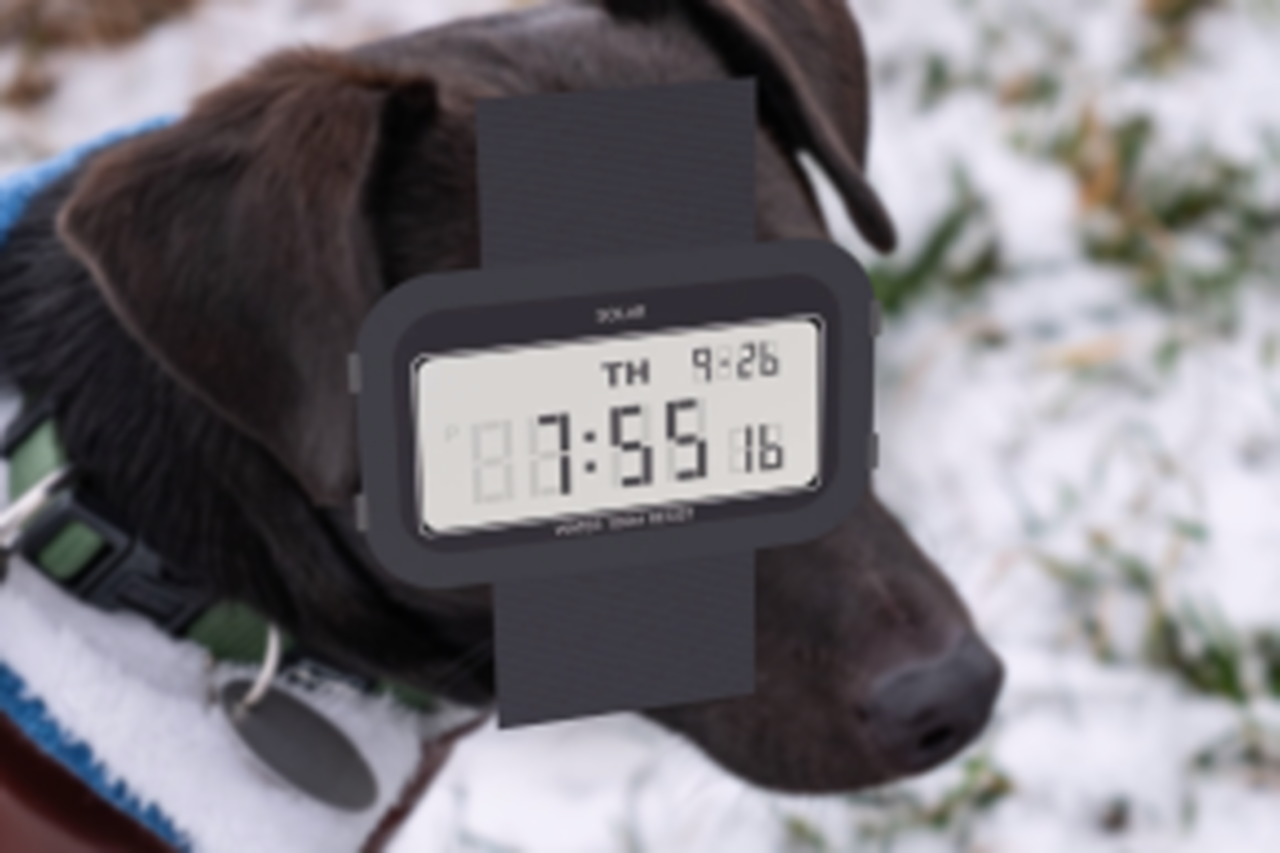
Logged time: 7 h 55 min 16 s
